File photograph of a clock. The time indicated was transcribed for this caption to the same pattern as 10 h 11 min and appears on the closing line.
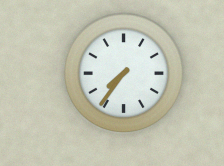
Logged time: 7 h 36 min
